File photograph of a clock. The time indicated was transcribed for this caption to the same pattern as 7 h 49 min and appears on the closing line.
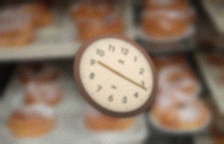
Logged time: 9 h 16 min
